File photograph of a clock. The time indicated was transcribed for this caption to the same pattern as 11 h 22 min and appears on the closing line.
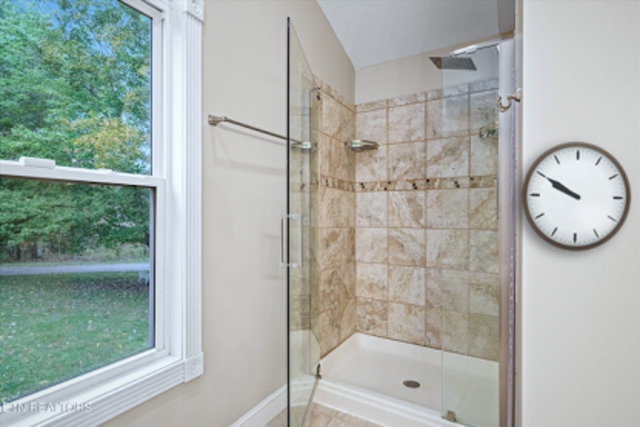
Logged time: 9 h 50 min
